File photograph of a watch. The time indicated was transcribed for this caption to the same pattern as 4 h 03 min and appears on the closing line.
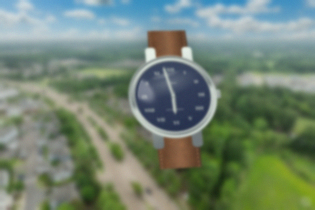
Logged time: 5 h 58 min
